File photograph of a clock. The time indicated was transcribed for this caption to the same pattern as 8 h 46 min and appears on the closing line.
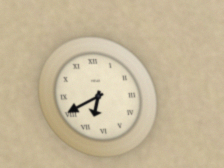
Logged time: 6 h 41 min
